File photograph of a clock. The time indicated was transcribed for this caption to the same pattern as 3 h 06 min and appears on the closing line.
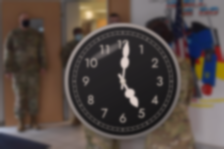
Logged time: 5 h 01 min
